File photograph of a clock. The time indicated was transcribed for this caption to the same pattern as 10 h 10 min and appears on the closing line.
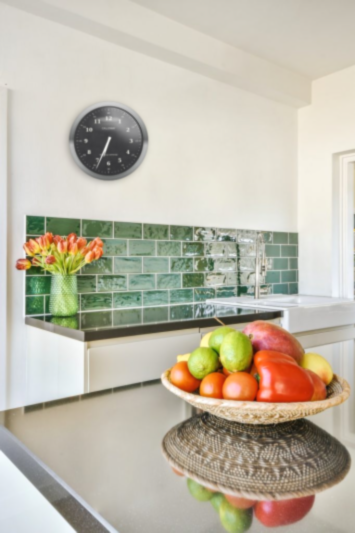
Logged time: 6 h 34 min
